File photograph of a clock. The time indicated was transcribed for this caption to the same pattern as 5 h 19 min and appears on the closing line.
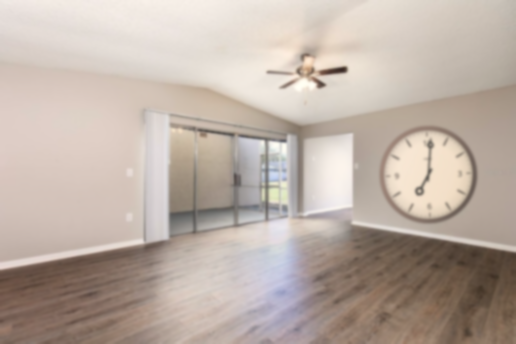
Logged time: 7 h 01 min
